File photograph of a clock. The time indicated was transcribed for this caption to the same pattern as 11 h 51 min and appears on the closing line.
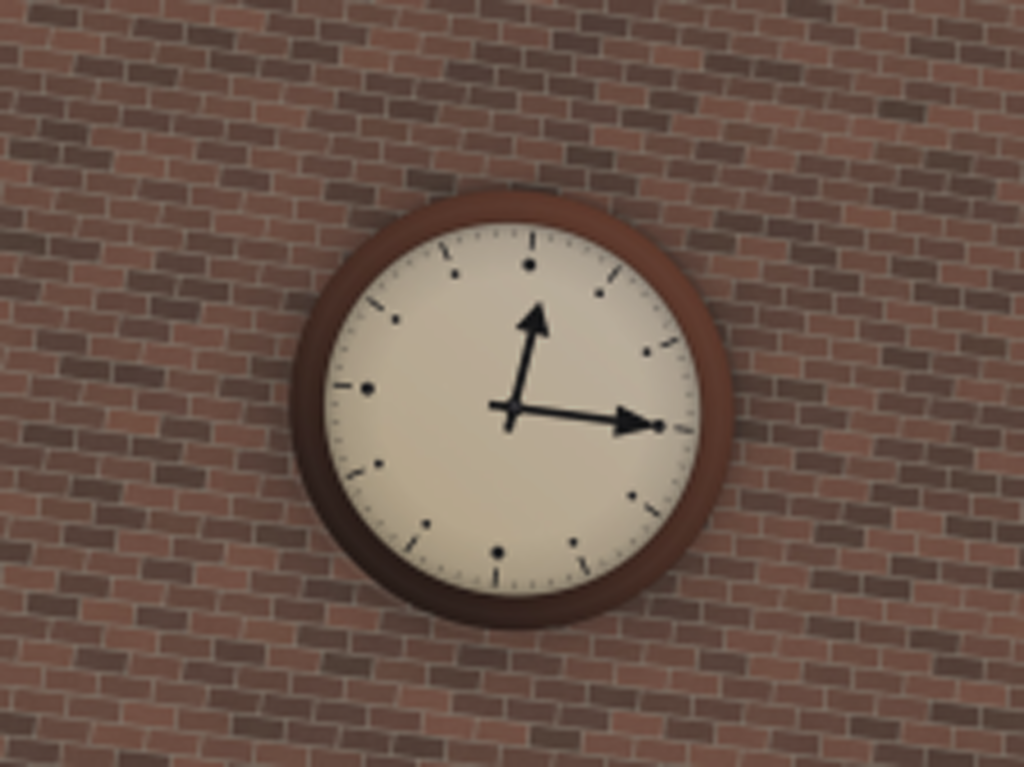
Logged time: 12 h 15 min
